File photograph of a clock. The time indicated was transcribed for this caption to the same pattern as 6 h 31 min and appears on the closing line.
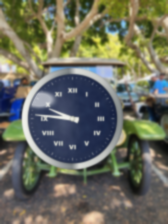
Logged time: 9 h 46 min
